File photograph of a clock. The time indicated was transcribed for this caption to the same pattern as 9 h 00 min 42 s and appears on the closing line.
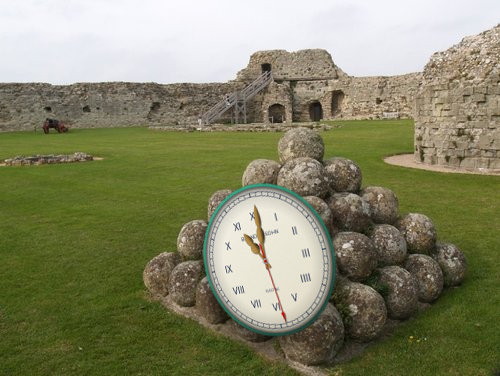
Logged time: 11 h 00 min 29 s
